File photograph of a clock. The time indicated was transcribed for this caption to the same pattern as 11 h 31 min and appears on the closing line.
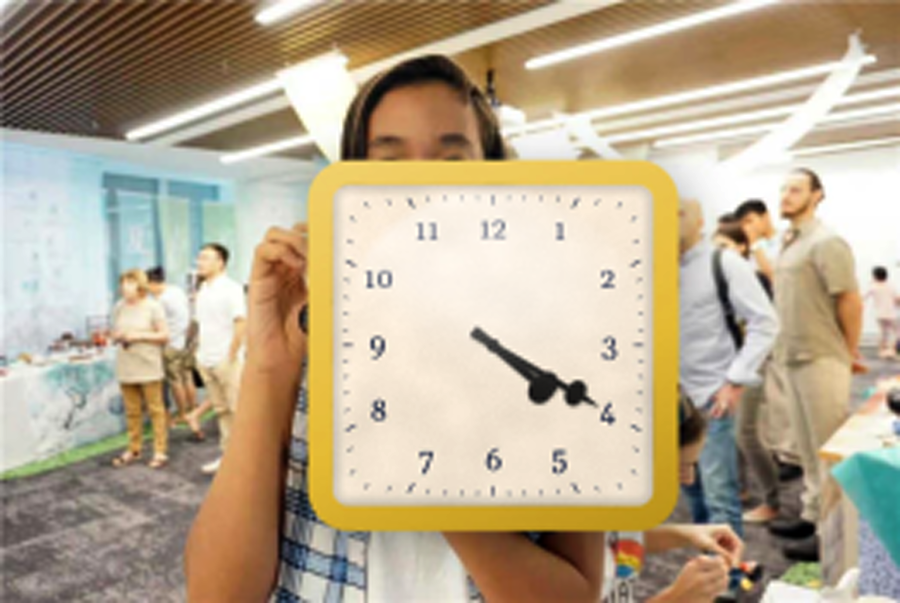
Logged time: 4 h 20 min
